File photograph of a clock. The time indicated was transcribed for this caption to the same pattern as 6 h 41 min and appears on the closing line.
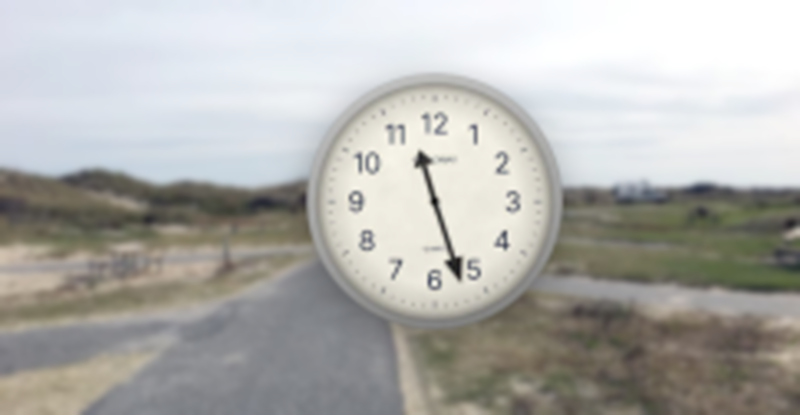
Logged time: 11 h 27 min
